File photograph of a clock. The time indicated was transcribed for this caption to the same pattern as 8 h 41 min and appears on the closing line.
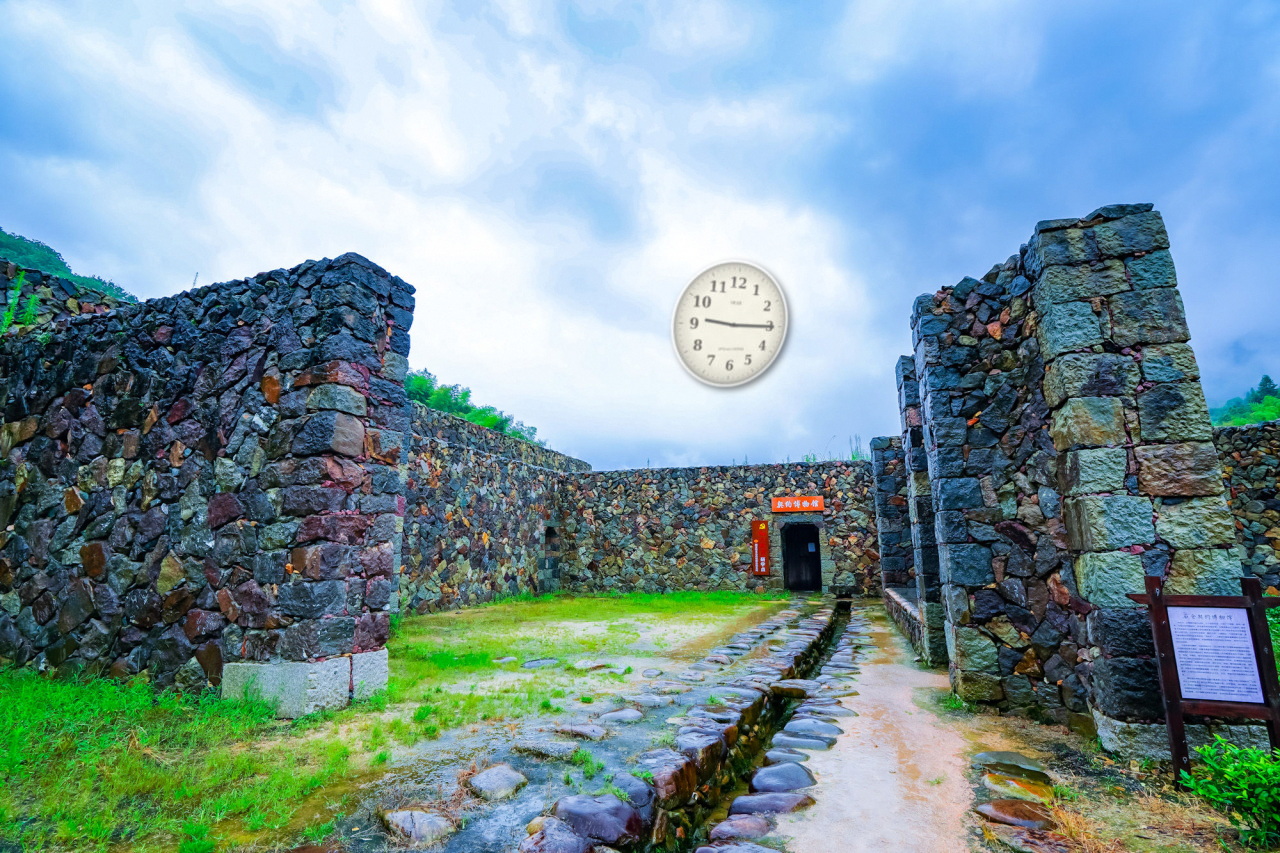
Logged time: 9 h 15 min
